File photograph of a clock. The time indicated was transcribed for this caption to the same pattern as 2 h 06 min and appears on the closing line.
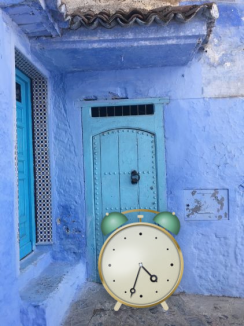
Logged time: 4 h 33 min
